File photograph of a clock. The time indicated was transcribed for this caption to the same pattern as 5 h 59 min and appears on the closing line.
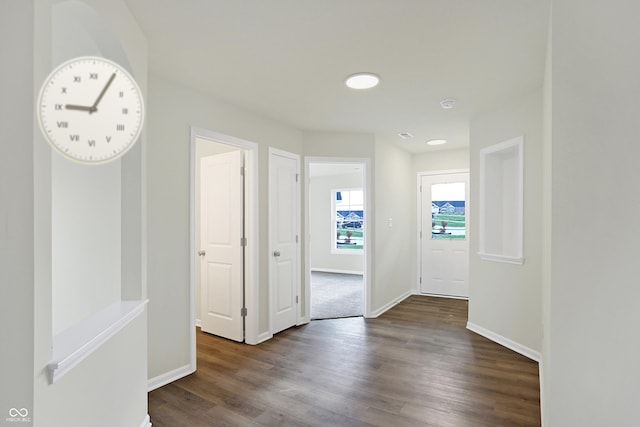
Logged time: 9 h 05 min
